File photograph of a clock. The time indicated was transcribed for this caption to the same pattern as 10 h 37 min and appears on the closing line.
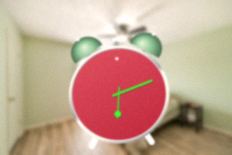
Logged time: 6 h 12 min
